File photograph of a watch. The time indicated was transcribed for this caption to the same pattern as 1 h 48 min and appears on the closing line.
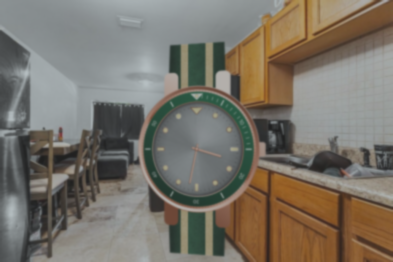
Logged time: 3 h 32 min
